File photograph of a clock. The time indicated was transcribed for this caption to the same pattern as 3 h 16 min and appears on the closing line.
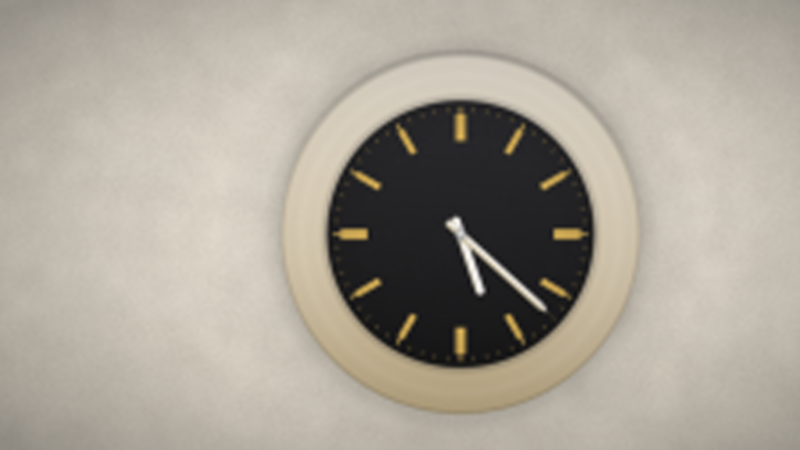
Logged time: 5 h 22 min
